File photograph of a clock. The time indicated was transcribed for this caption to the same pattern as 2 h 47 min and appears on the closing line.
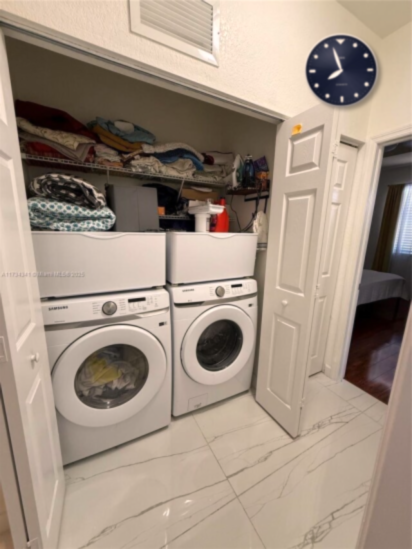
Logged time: 7 h 57 min
